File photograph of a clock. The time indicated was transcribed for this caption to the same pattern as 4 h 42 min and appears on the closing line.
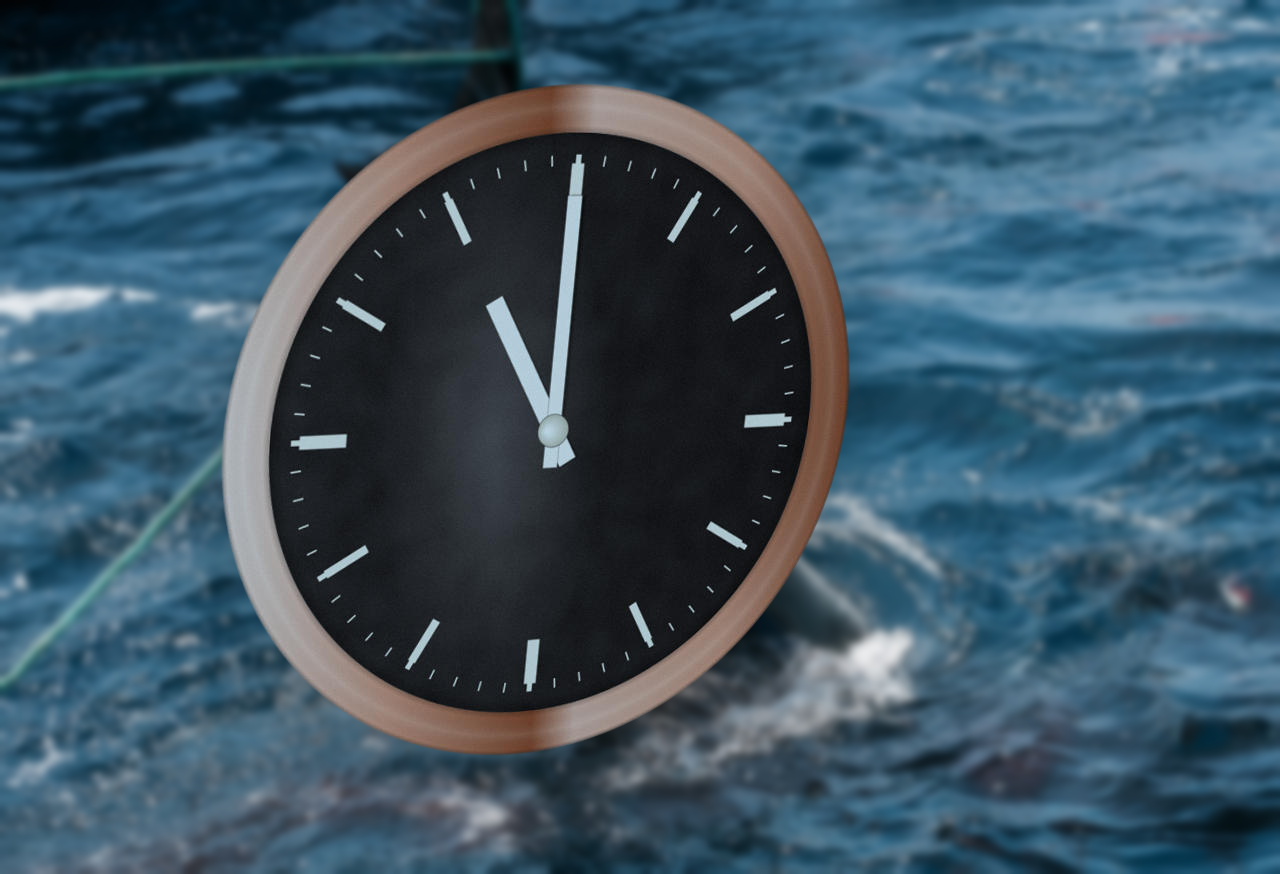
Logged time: 11 h 00 min
